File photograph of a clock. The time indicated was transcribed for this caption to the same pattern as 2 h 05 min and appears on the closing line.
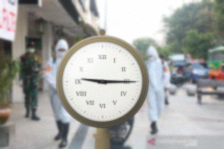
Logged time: 9 h 15 min
